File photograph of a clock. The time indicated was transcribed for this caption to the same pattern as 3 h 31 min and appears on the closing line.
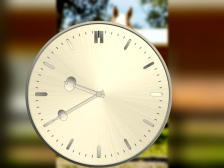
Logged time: 9 h 40 min
